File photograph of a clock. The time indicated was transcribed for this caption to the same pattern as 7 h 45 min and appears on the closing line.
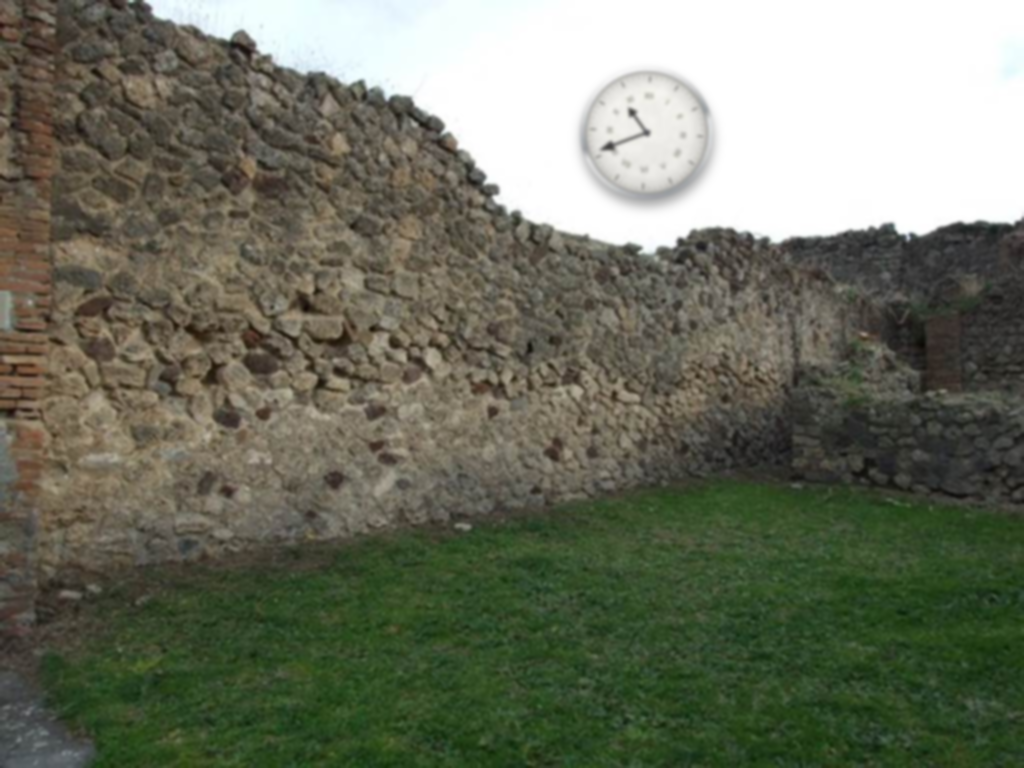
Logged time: 10 h 41 min
